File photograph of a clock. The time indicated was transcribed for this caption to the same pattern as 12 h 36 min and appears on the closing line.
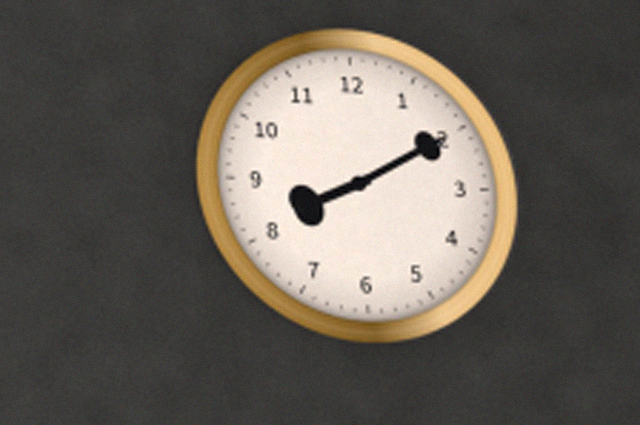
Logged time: 8 h 10 min
